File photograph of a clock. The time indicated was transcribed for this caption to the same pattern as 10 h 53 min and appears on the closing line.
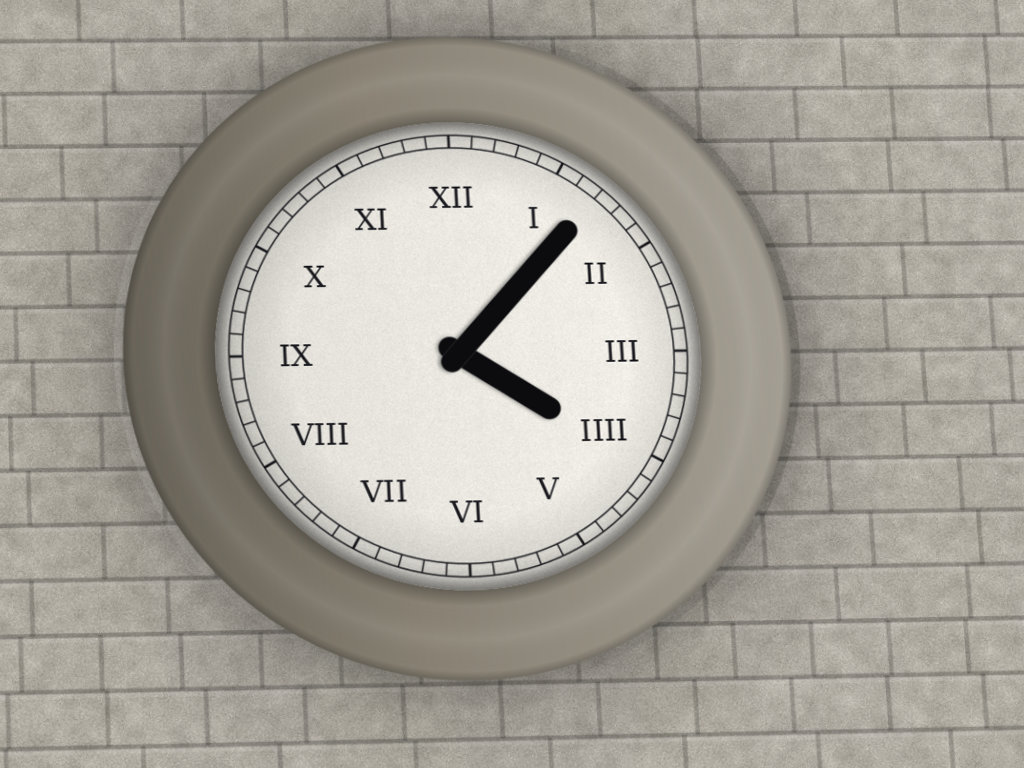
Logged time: 4 h 07 min
